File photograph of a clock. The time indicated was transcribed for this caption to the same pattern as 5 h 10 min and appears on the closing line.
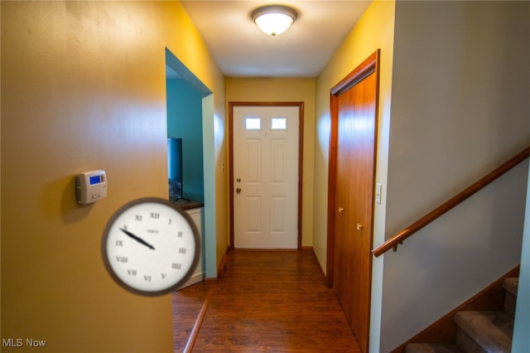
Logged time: 9 h 49 min
